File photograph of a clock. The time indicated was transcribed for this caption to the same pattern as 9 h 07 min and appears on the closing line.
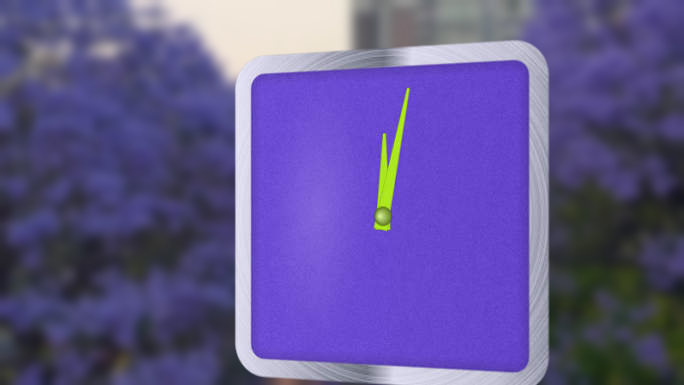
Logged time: 12 h 02 min
